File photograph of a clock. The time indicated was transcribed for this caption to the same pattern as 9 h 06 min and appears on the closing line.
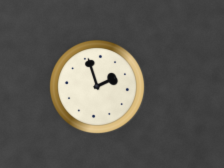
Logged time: 1 h 56 min
